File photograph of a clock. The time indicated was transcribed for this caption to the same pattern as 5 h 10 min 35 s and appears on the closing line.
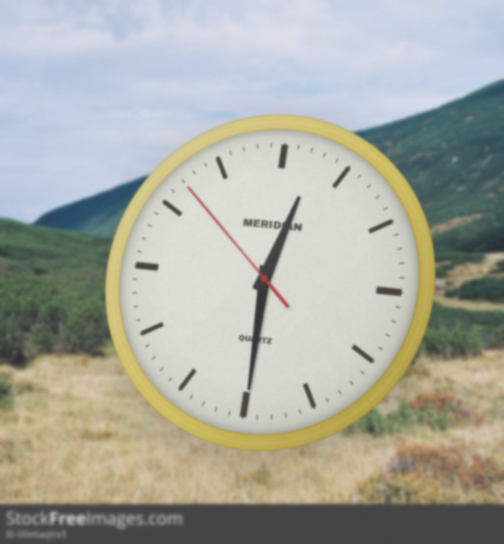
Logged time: 12 h 29 min 52 s
